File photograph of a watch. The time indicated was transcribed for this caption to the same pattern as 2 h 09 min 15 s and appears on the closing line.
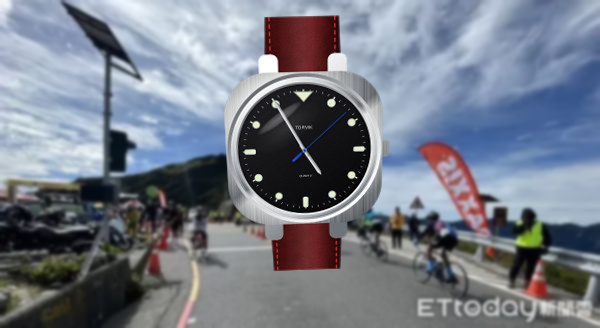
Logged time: 4 h 55 min 08 s
